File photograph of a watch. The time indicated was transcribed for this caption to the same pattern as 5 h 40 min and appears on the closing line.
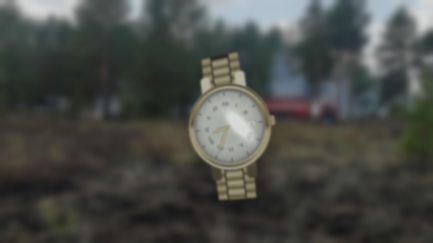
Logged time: 8 h 35 min
